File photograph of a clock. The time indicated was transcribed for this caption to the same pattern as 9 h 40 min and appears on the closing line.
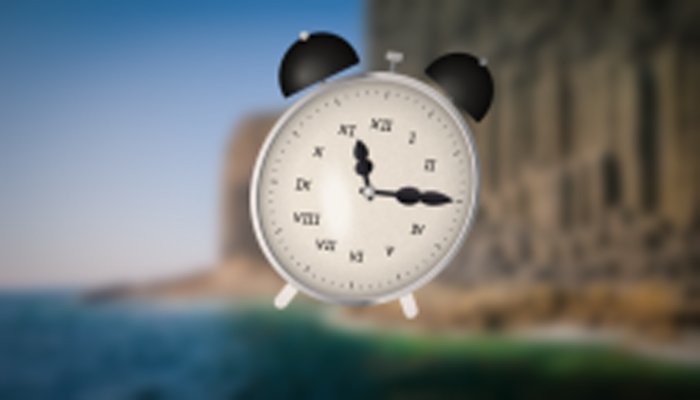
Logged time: 11 h 15 min
